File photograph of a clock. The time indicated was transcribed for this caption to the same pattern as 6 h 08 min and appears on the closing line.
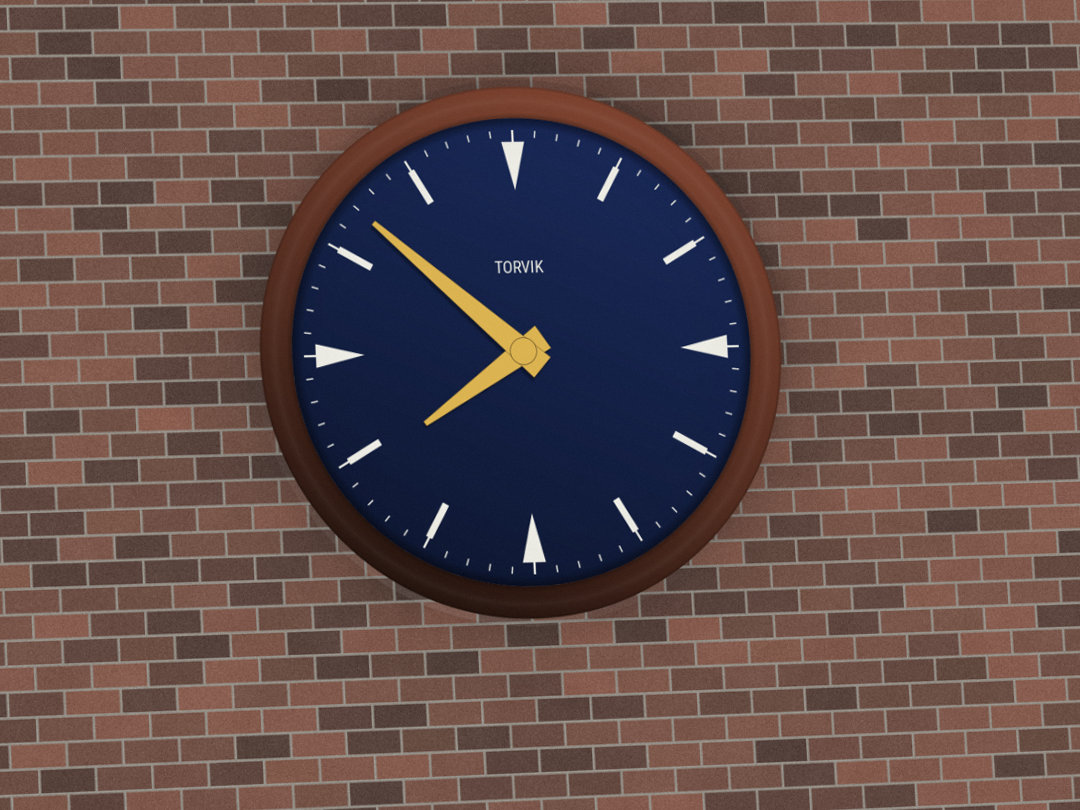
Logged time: 7 h 52 min
